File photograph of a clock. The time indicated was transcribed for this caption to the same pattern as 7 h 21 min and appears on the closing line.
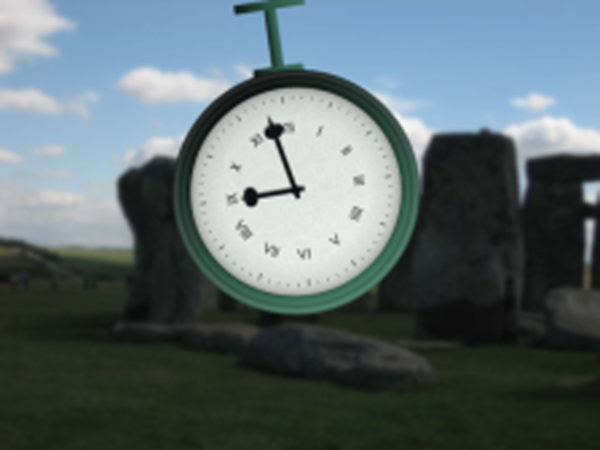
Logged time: 8 h 58 min
